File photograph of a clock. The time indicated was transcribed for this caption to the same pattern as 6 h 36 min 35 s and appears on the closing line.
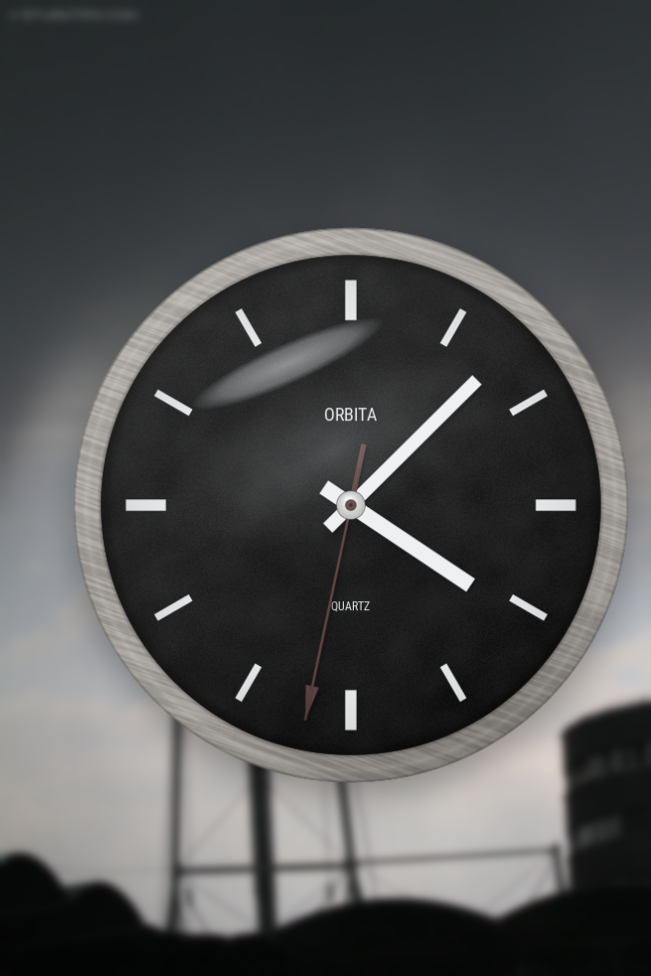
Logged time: 4 h 07 min 32 s
